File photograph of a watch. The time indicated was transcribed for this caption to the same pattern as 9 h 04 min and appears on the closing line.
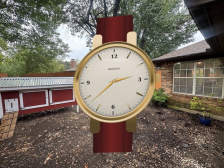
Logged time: 2 h 38 min
